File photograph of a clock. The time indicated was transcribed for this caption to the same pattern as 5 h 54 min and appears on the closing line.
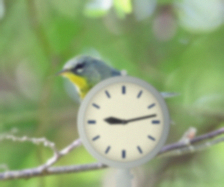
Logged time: 9 h 13 min
